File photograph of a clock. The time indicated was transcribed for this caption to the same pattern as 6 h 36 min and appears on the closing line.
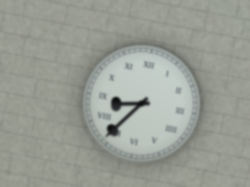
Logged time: 8 h 36 min
